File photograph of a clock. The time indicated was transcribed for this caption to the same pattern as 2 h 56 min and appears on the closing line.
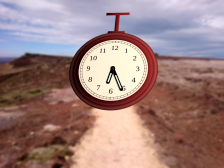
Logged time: 6 h 26 min
